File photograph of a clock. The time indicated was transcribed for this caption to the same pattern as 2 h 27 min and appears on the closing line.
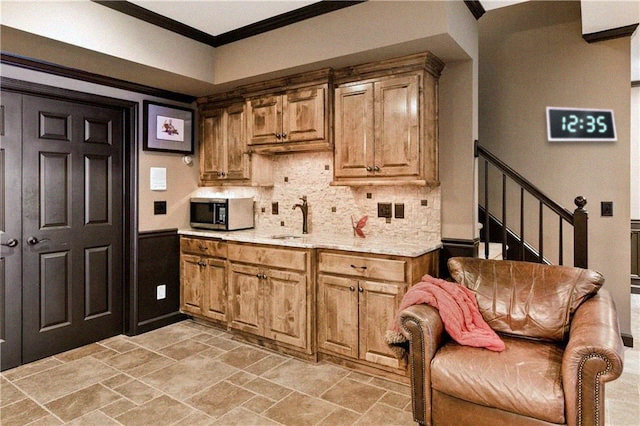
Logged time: 12 h 35 min
